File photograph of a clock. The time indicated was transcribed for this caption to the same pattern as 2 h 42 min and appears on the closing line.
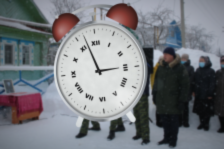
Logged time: 2 h 57 min
